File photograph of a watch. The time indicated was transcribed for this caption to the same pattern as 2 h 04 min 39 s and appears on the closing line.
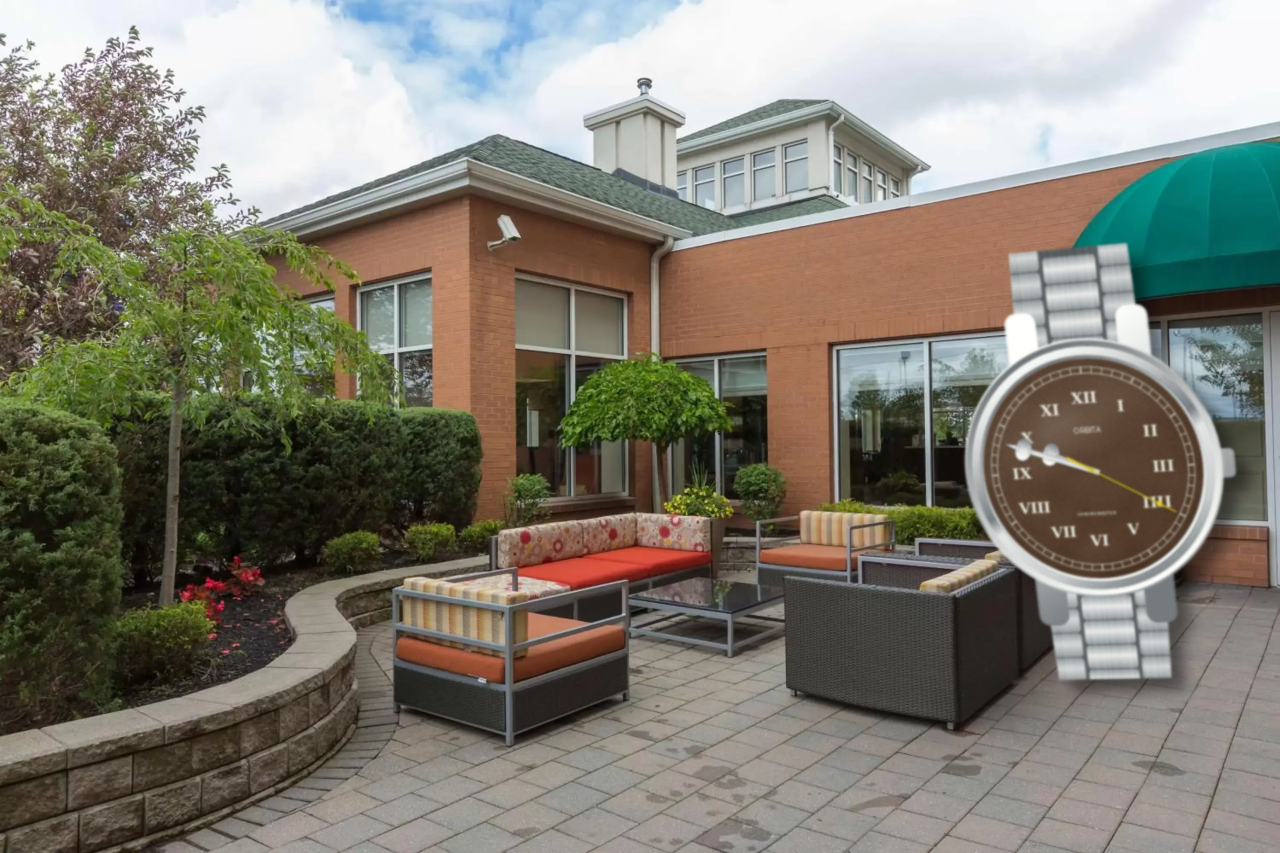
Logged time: 9 h 48 min 20 s
